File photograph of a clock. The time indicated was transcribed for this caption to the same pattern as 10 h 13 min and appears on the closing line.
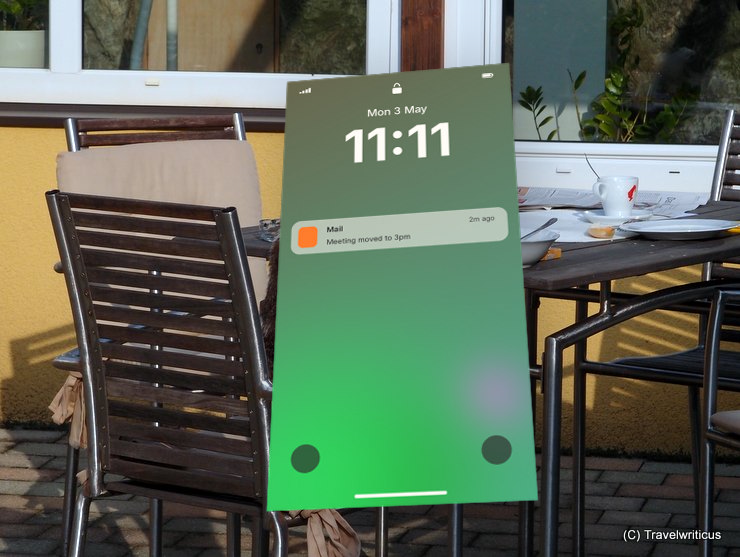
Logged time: 11 h 11 min
